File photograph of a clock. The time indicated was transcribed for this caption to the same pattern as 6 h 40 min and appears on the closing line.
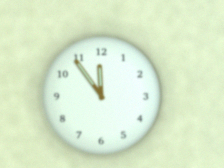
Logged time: 11 h 54 min
